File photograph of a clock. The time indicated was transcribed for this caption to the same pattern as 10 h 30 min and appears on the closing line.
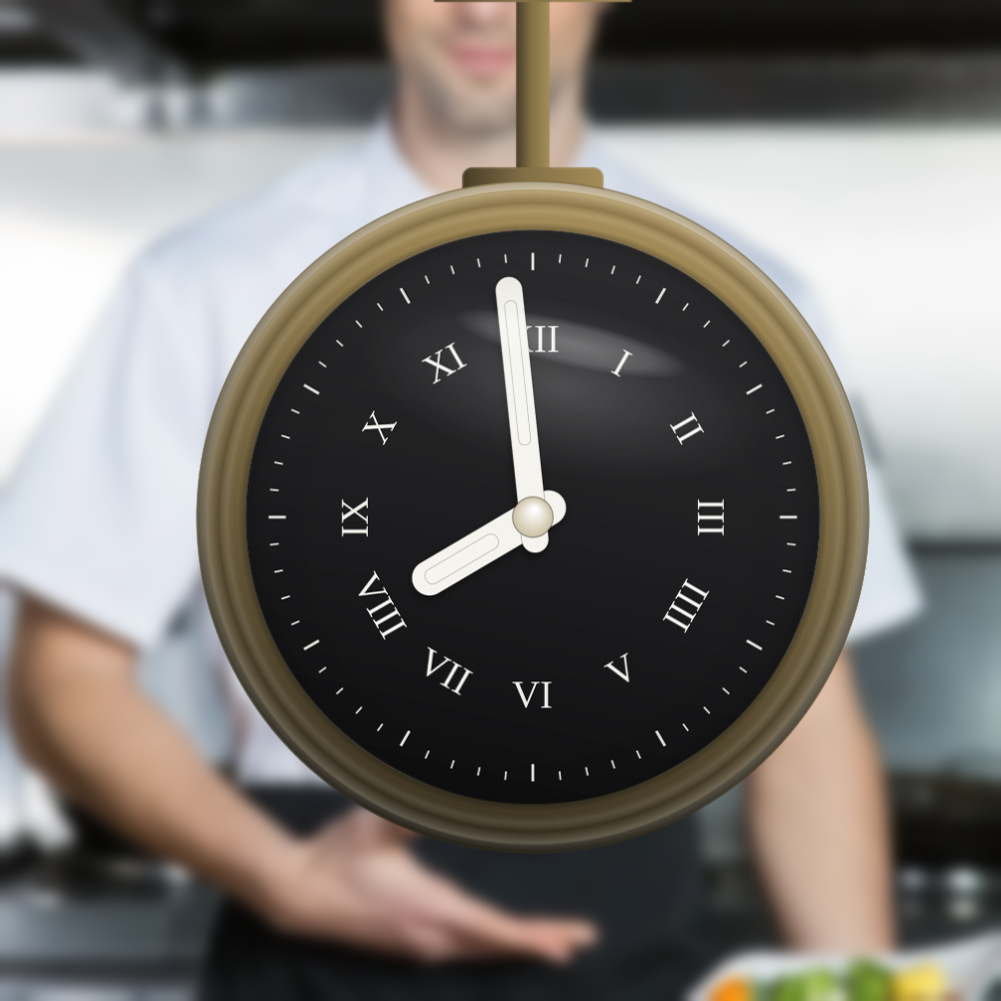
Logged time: 7 h 59 min
